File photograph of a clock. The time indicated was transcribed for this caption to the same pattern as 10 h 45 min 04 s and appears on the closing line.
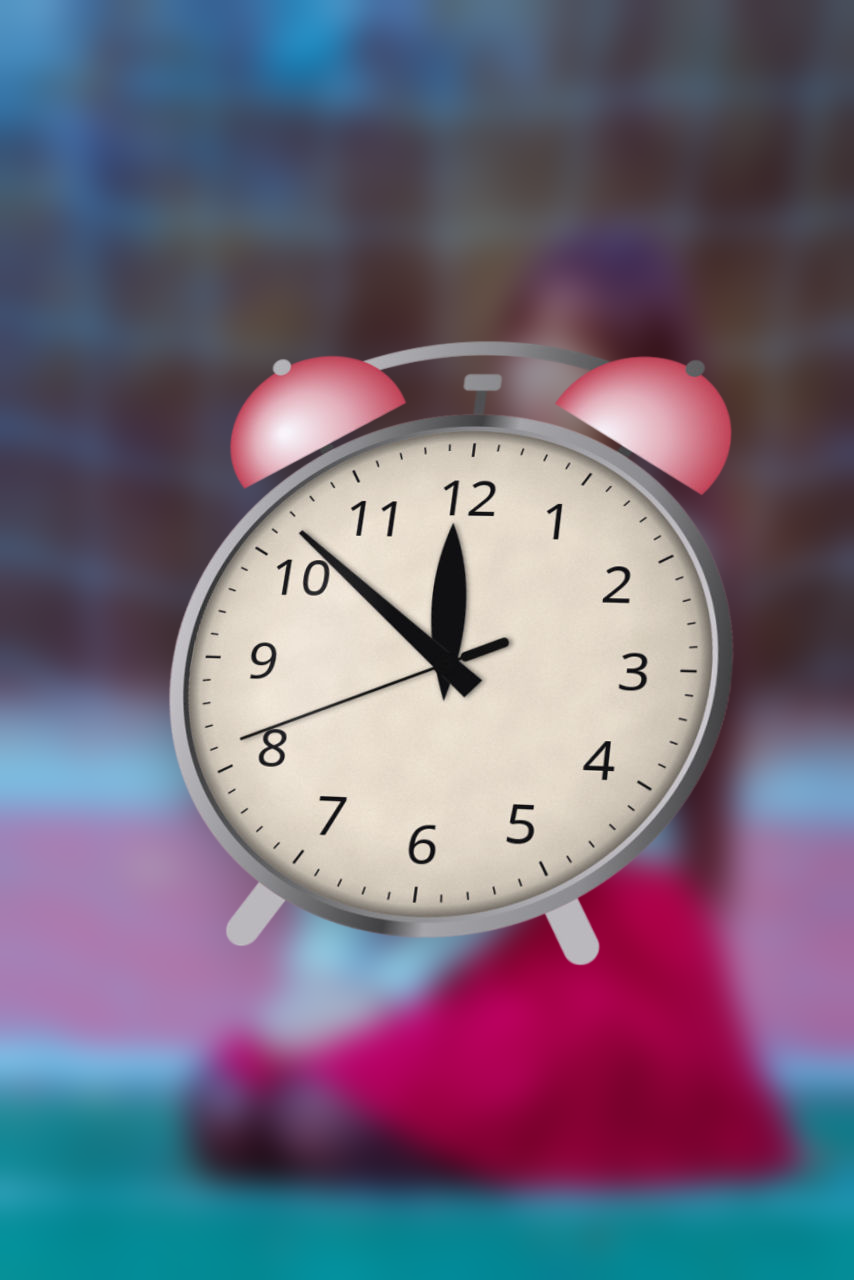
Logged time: 11 h 51 min 41 s
